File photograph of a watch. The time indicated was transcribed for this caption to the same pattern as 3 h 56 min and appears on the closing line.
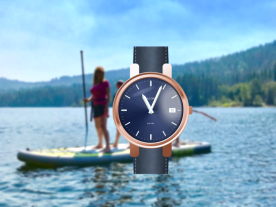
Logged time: 11 h 04 min
